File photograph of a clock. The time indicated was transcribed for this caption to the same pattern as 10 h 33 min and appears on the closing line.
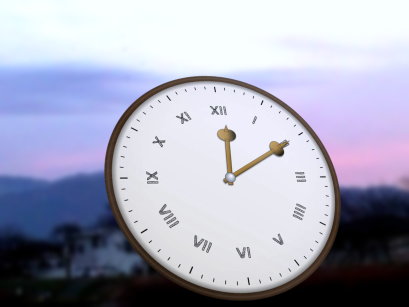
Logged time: 12 h 10 min
